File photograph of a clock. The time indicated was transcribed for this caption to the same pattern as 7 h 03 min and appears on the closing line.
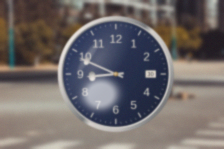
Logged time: 8 h 49 min
